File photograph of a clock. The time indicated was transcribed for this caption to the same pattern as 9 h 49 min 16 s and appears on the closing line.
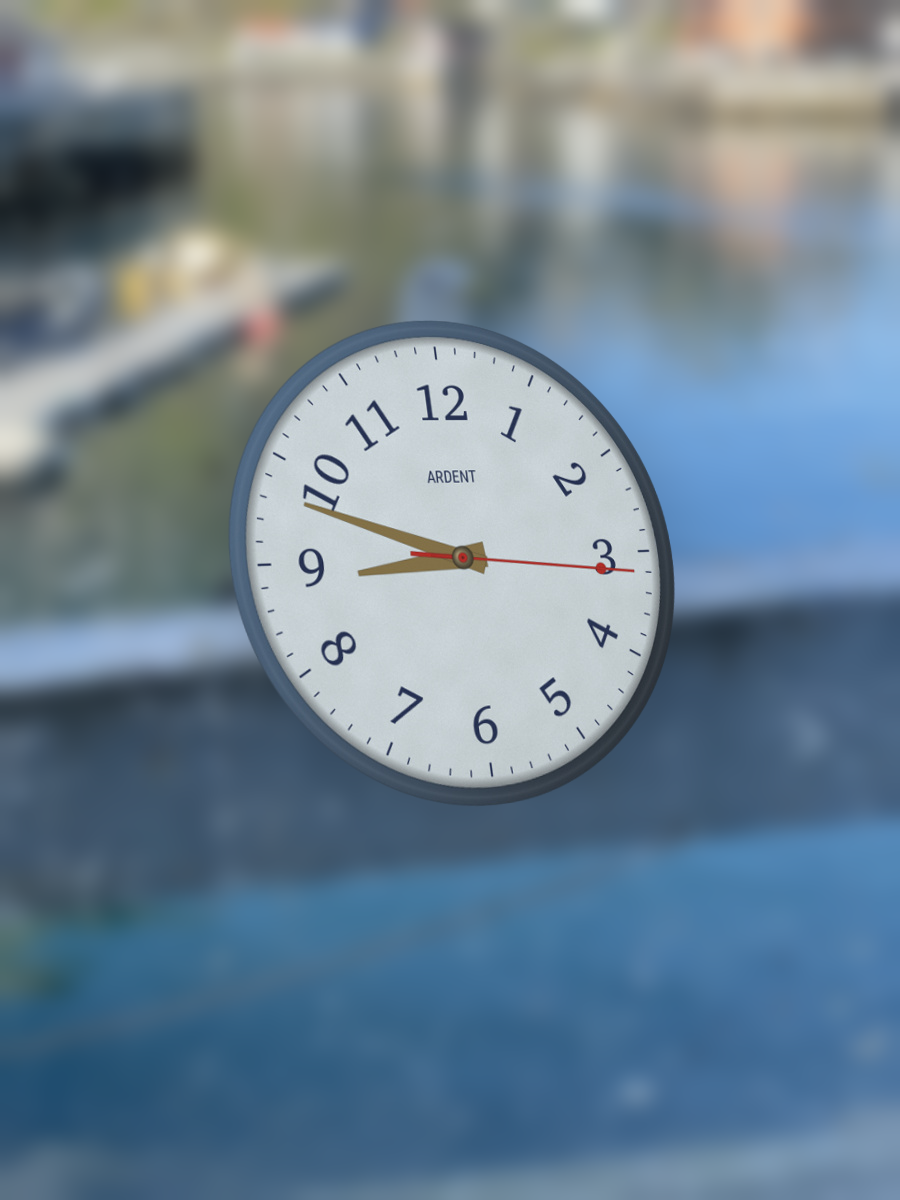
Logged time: 8 h 48 min 16 s
